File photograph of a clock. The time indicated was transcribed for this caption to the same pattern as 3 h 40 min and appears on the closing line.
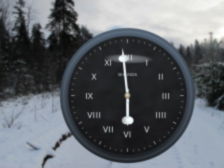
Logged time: 5 h 59 min
